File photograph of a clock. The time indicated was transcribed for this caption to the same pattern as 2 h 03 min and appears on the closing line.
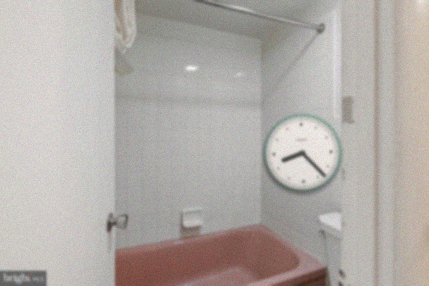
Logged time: 8 h 23 min
